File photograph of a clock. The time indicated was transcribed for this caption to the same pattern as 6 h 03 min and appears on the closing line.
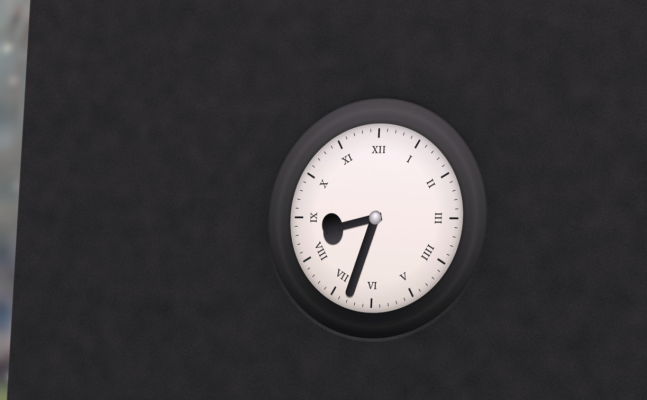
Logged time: 8 h 33 min
